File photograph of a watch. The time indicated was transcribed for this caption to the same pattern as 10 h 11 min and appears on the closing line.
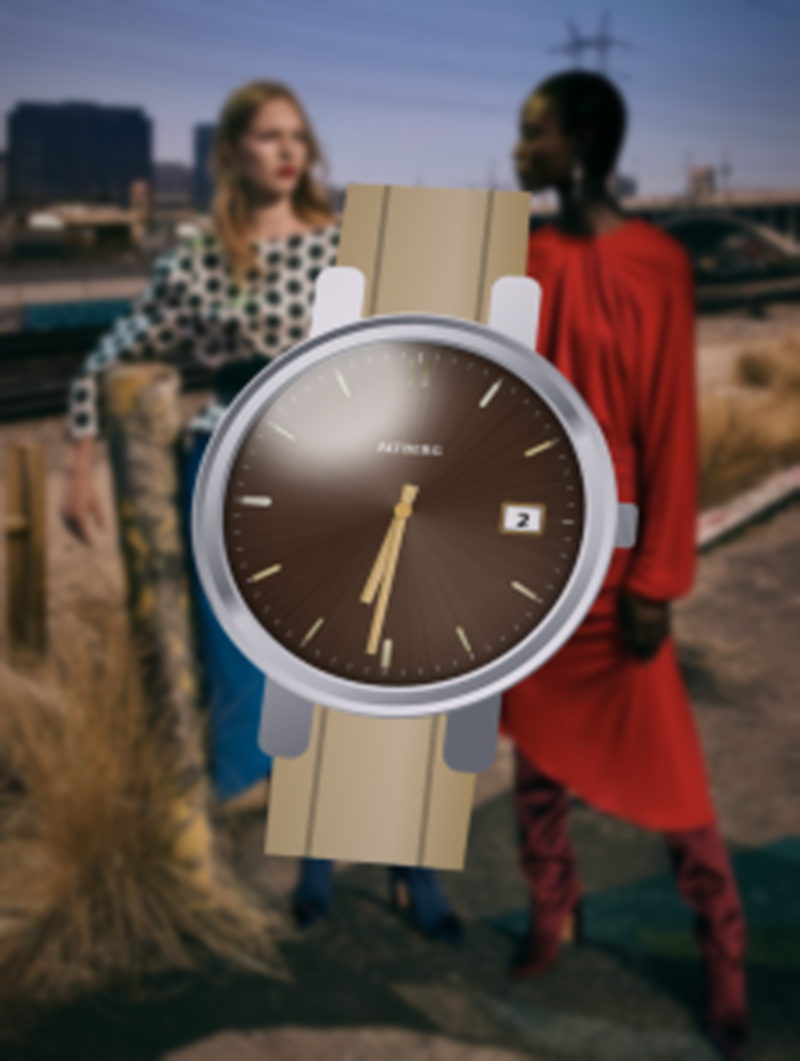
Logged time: 6 h 31 min
